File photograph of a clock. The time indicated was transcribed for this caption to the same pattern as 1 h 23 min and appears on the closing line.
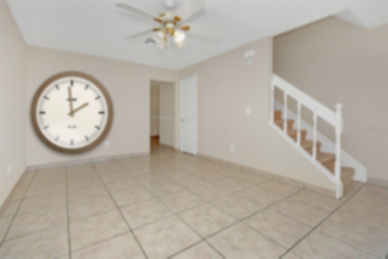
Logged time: 1 h 59 min
